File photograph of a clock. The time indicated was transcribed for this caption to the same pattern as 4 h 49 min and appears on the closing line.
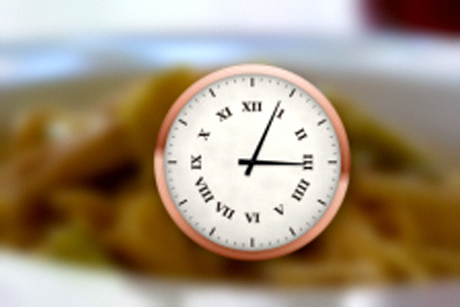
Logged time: 3 h 04 min
